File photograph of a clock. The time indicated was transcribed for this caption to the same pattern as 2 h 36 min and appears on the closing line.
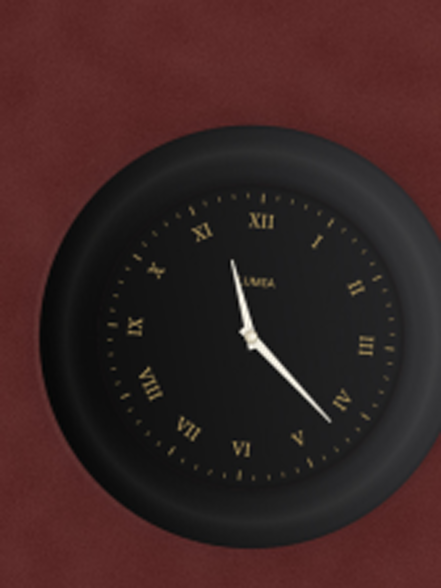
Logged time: 11 h 22 min
